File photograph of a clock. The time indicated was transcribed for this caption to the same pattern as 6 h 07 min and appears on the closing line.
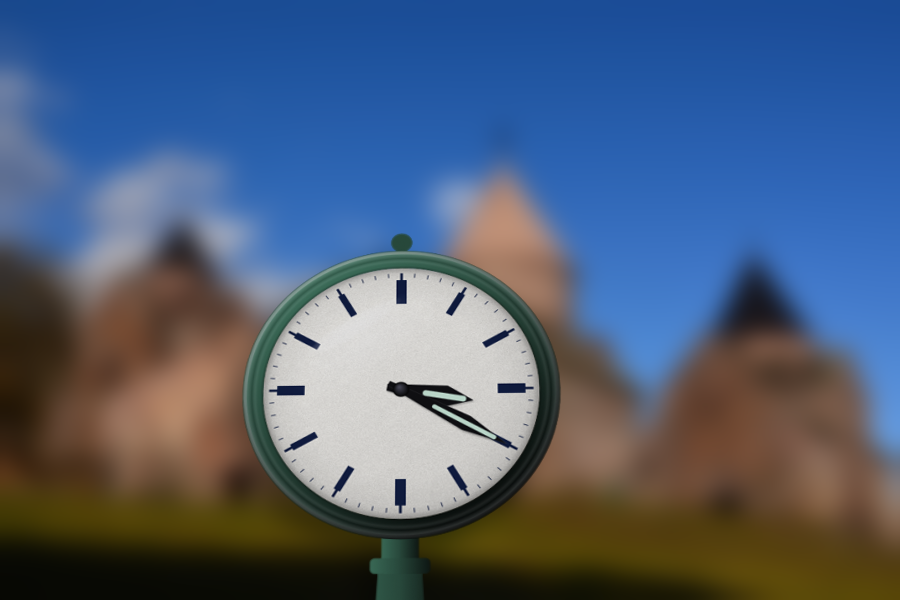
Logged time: 3 h 20 min
